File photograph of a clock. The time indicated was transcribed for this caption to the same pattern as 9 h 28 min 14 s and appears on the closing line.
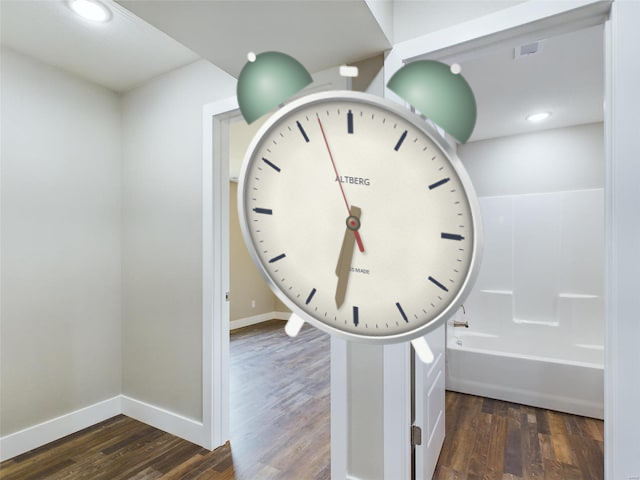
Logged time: 6 h 31 min 57 s
